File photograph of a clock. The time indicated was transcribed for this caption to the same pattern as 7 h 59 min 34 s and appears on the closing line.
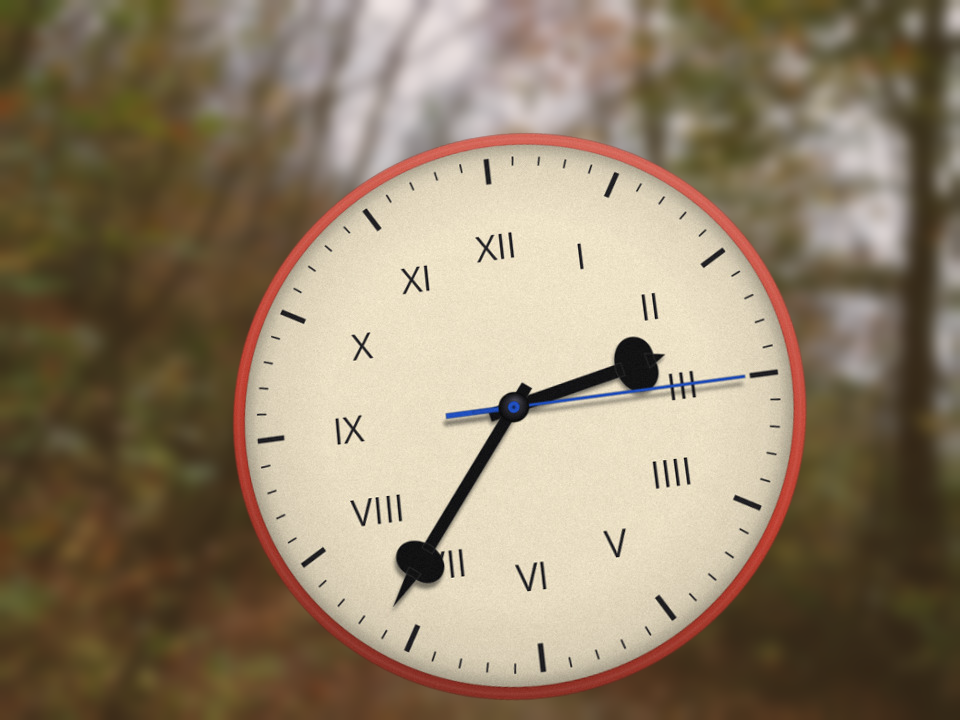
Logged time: 2 h 36 min 15 s
